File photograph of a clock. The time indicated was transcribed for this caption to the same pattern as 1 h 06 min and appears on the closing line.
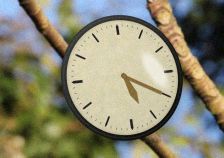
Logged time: 5 h 20 min
